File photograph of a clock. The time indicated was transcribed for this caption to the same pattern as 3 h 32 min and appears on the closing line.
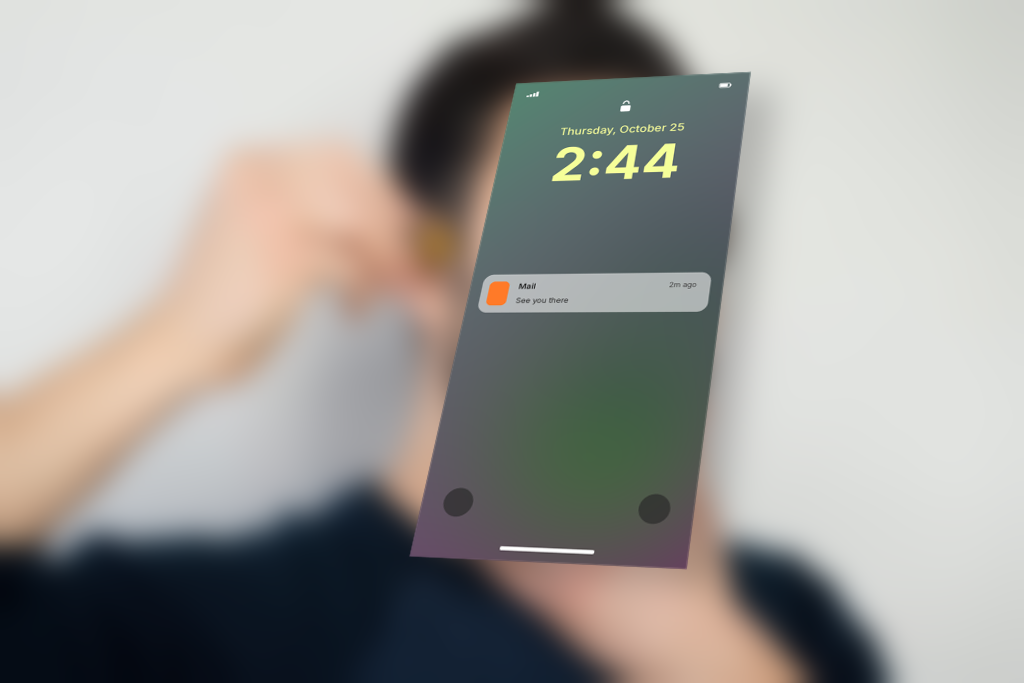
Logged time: 2 h 44 min
